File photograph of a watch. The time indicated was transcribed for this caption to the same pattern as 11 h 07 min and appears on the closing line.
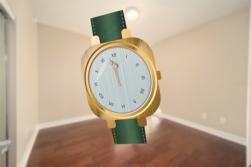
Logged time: 11 h 58 min
